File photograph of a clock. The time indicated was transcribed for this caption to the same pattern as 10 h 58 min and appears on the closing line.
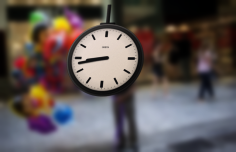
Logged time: 8 h 43 min
